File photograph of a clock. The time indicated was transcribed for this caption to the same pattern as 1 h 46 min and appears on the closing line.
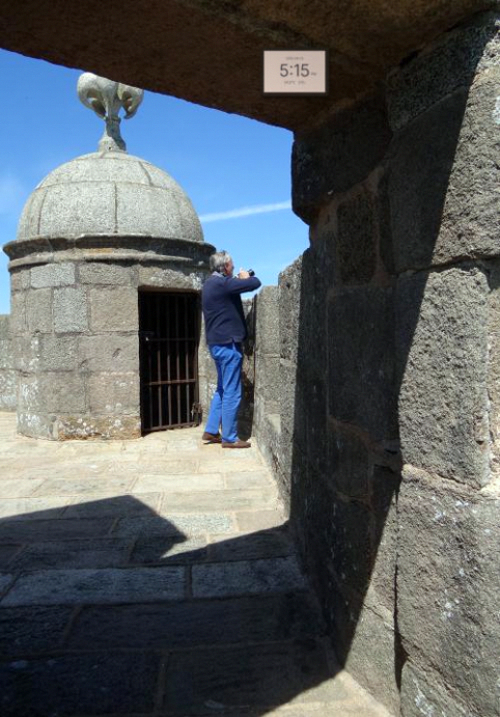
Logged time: 5 h 15 min
